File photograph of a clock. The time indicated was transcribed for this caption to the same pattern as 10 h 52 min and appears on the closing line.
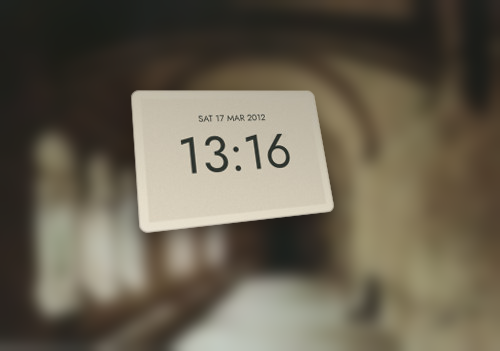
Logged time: 13 h 16 min
